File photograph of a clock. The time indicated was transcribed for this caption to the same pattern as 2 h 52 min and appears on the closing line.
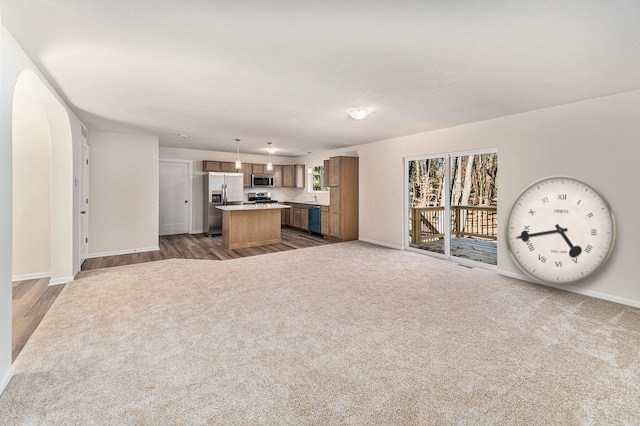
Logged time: 4 h 43 min
